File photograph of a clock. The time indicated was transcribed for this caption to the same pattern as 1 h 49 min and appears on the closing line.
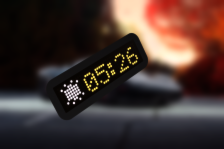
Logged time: 5 h 26 min
